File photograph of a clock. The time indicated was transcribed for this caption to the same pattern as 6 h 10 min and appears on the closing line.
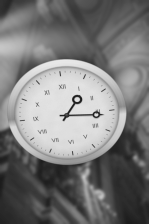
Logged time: 1 h 16 min
